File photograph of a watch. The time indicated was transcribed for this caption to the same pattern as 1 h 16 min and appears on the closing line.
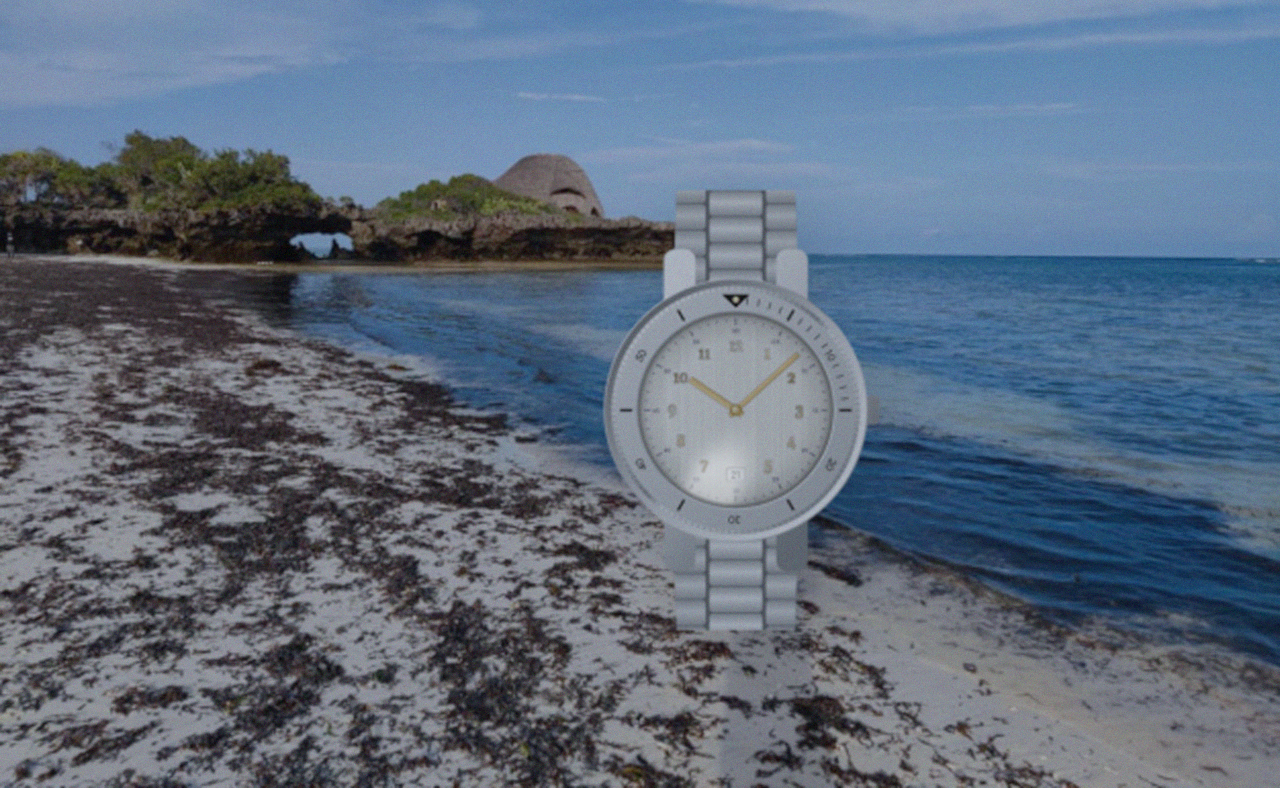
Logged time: 10 h 08 min
